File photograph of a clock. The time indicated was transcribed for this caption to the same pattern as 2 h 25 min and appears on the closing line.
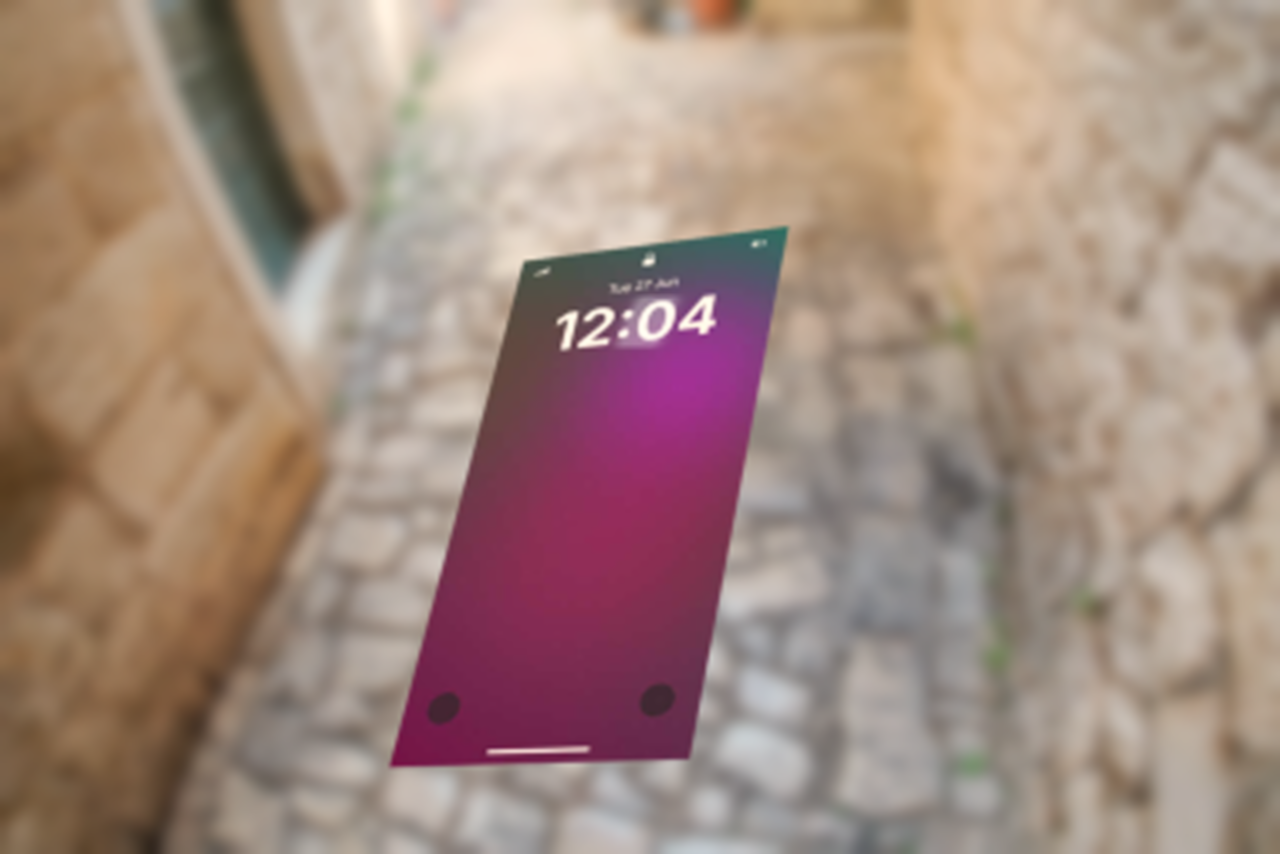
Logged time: 12 h 04 min
